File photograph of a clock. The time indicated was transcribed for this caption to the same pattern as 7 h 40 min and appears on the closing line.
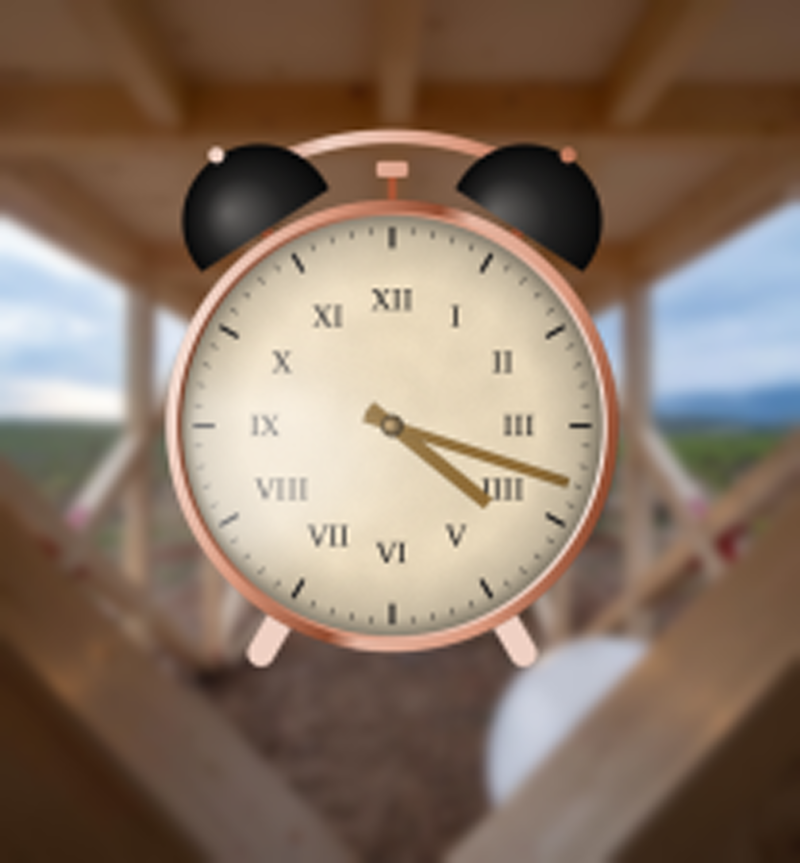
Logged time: 4 h 18 min
